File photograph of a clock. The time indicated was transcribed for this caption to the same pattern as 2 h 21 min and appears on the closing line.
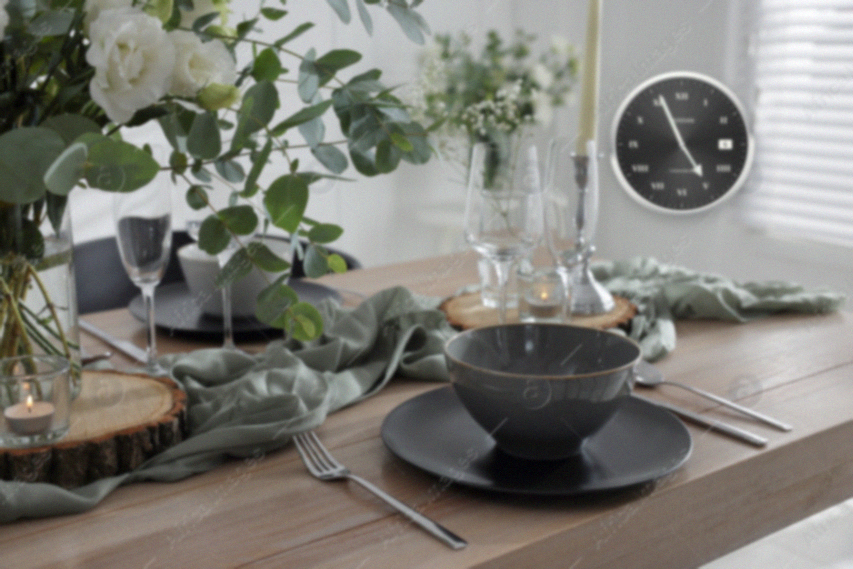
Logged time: 4 h 56 min
